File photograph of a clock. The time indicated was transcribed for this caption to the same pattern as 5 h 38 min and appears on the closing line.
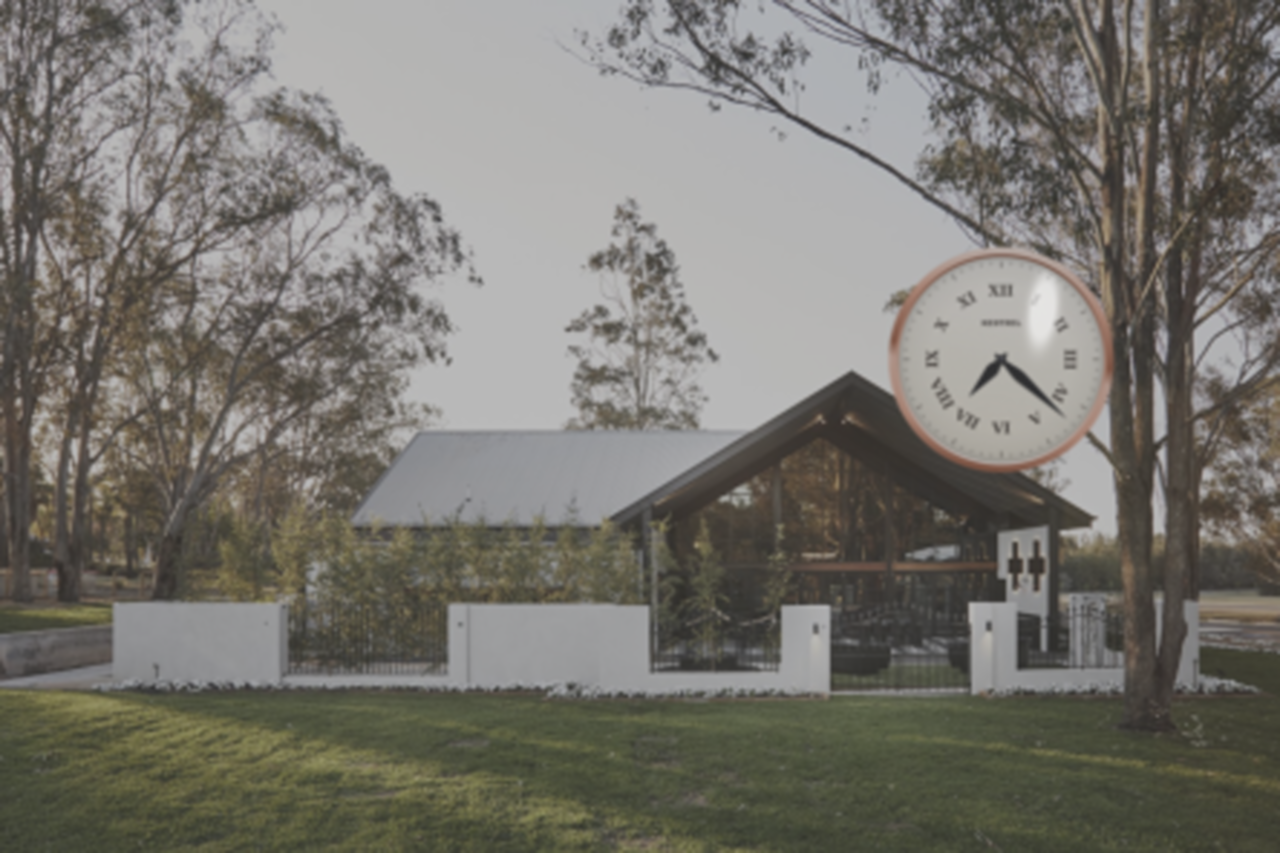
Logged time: 7 h 22 min
